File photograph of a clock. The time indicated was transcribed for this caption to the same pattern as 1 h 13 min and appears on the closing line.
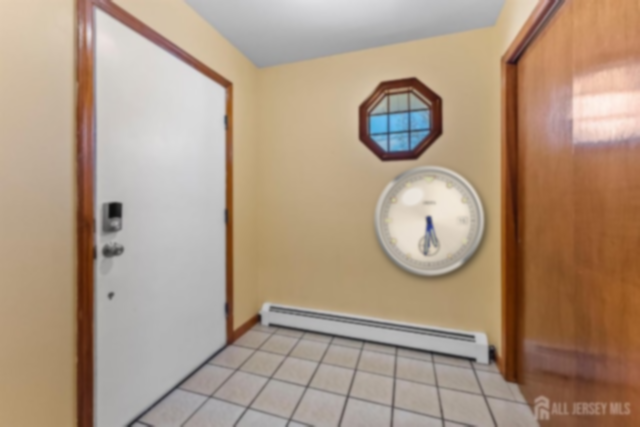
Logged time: 5 h 31 min
